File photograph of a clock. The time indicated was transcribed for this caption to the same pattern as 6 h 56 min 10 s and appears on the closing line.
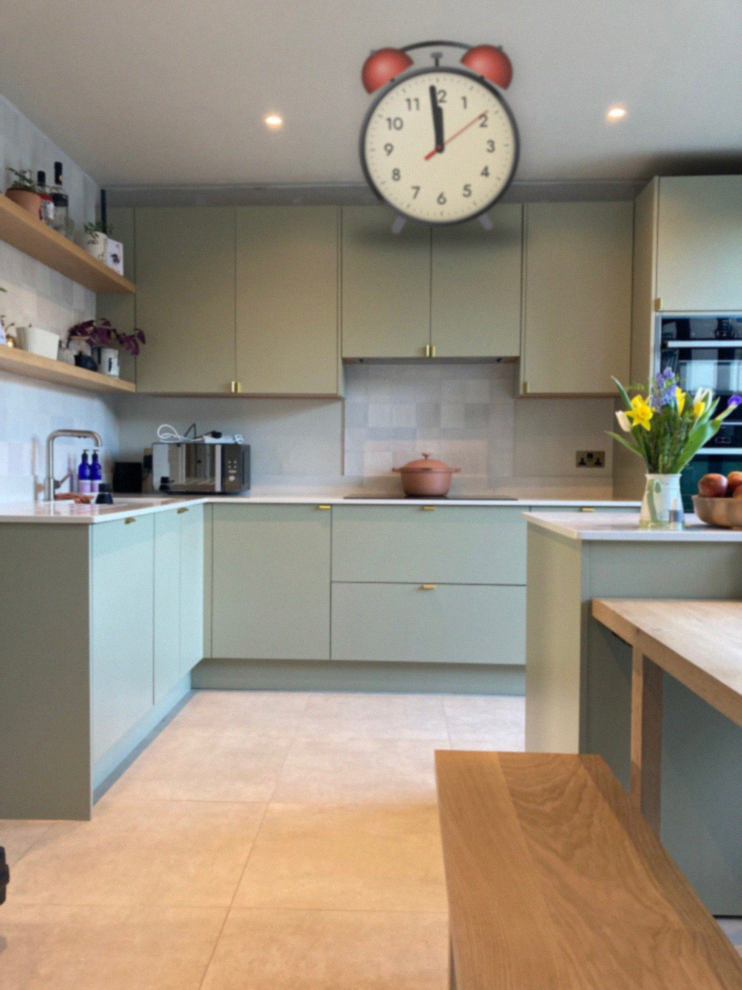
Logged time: 11 h 59 min 09 s
